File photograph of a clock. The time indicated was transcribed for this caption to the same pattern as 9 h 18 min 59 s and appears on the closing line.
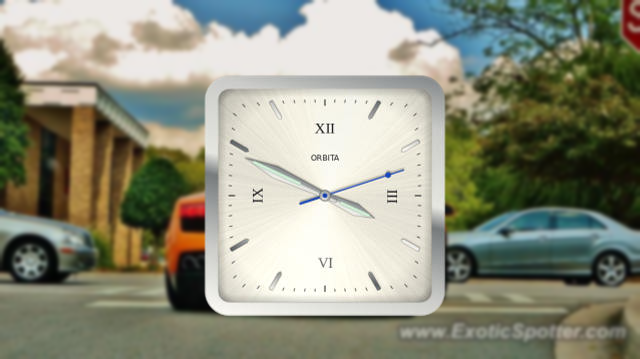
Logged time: 3 h 49 min 12 s
